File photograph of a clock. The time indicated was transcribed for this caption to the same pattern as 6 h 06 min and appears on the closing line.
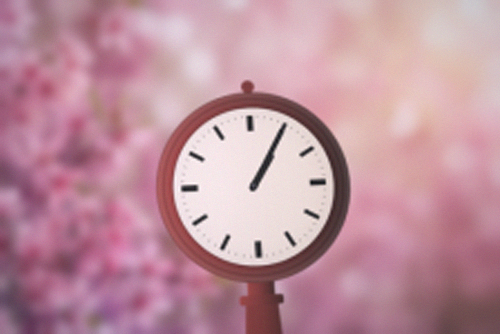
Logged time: 1 h 05 min
